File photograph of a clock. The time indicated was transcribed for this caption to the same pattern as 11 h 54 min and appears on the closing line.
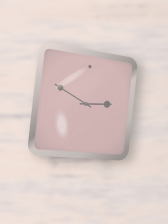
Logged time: 2 h 49 min
